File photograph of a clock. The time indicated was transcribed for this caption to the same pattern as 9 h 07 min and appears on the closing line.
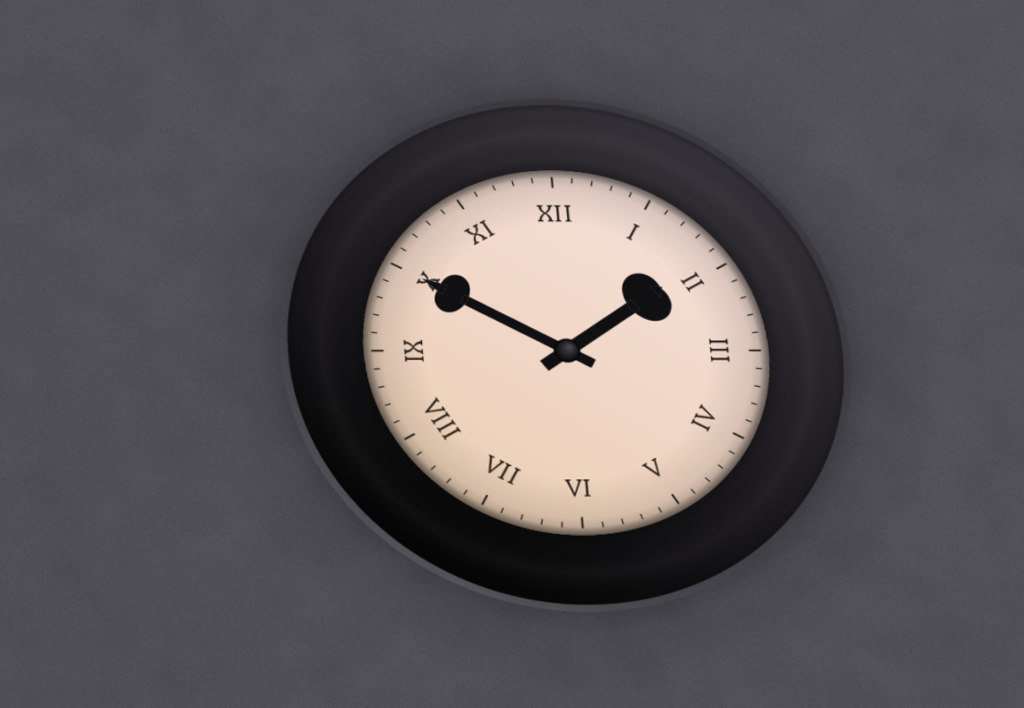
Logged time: 1 h 50 min
